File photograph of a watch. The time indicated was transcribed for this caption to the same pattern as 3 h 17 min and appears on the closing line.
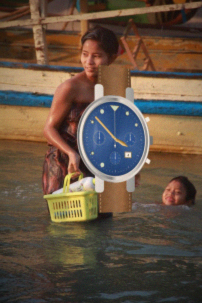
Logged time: 3 h 52 min
